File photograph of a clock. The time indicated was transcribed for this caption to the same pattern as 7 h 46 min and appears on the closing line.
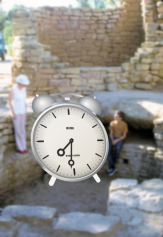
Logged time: 7 h 31 min
